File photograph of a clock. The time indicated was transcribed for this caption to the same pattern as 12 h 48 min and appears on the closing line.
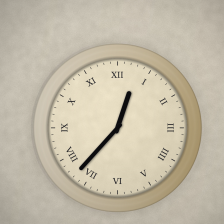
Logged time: 12 h 37 min
